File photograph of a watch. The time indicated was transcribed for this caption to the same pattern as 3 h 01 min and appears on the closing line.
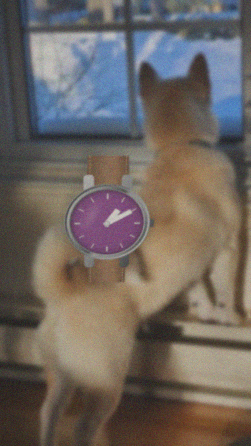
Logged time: 1 h 10 min
